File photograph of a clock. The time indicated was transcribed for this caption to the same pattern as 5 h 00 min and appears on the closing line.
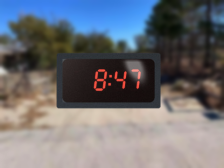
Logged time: 8 h 47 min
